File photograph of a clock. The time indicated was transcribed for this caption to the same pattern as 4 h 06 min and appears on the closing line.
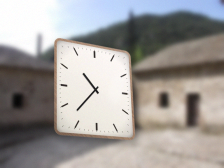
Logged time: 10 h 37 min
